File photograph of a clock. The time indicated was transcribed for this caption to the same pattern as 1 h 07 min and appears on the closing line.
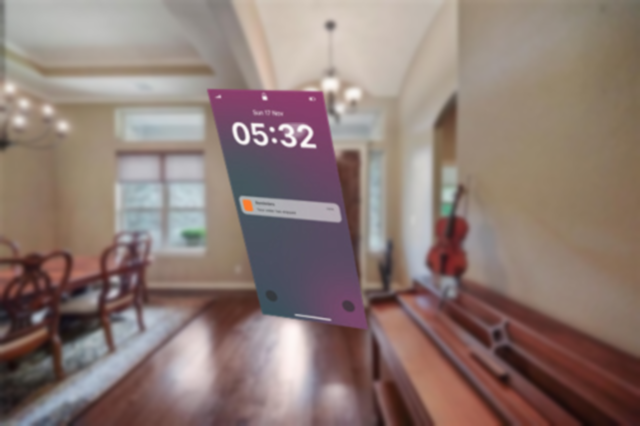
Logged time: 5 h 32 min
